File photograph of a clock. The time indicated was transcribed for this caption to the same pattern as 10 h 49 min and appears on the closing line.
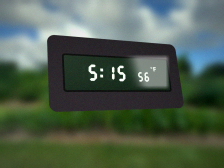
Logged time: 5 h 15 min
